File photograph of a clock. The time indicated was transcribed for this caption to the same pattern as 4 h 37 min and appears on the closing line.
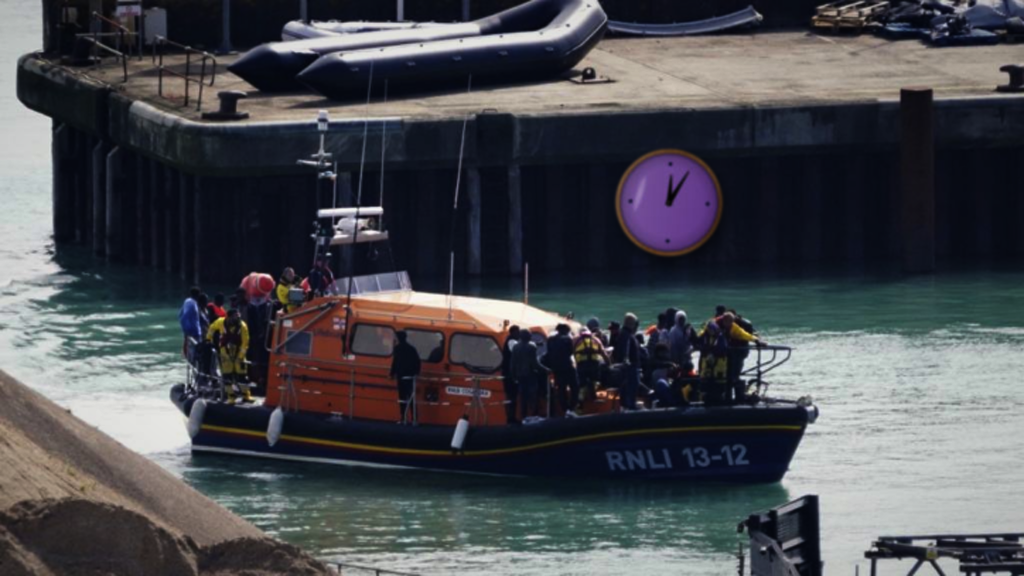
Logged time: 12 h 05 min
